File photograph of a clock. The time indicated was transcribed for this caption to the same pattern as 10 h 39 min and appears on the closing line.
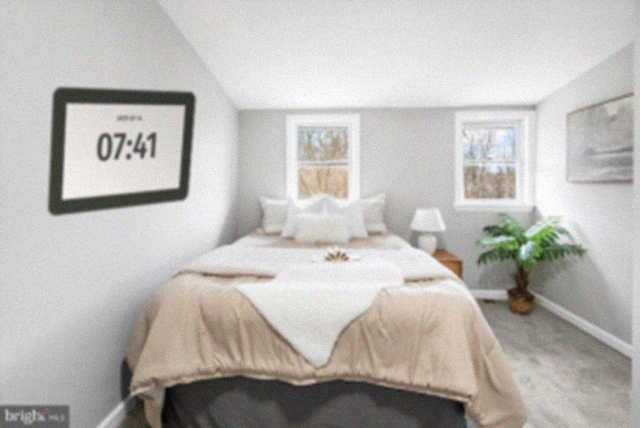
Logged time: 7 h 41 min
